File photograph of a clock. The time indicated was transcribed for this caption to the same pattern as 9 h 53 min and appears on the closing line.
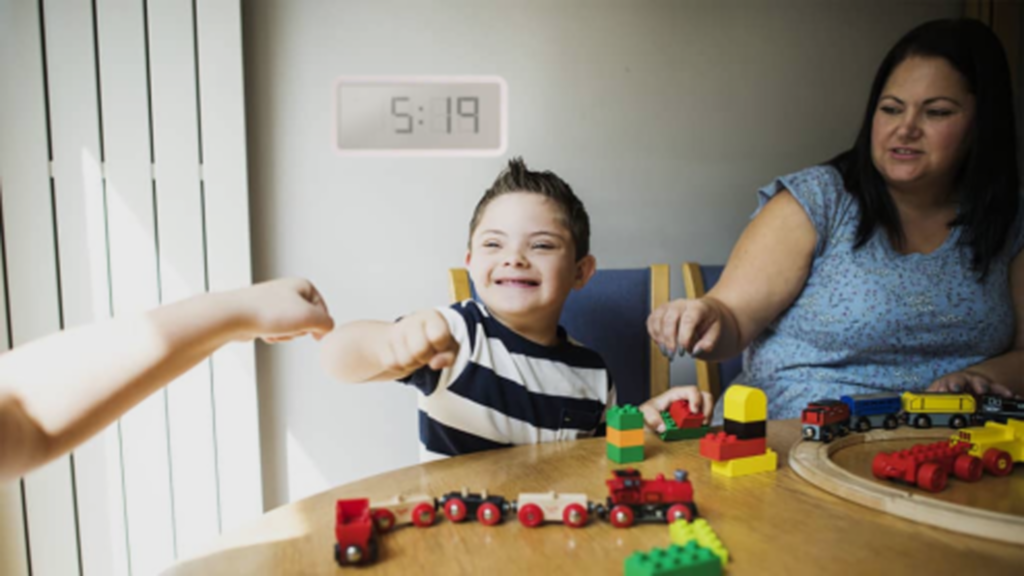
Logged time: 5 h 19 min
